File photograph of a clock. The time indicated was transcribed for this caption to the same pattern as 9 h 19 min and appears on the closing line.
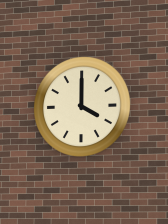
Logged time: 4 h 00 min
